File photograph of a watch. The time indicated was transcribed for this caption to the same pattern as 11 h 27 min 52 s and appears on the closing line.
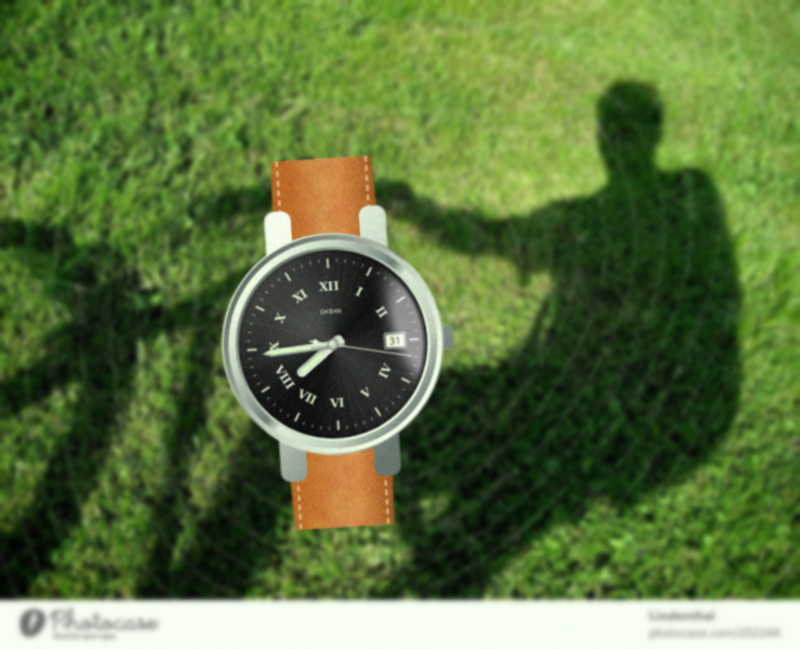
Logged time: 7 h 44 min 17 s
